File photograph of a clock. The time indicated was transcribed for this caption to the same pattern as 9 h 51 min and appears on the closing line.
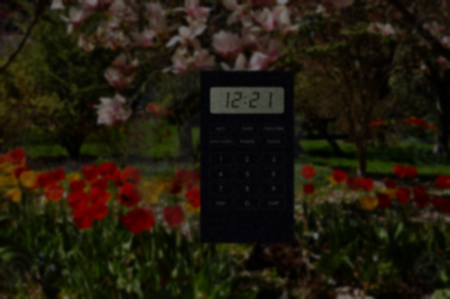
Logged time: 12 h 21 min
